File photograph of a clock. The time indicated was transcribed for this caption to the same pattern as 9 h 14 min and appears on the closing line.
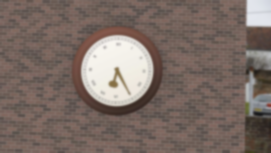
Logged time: 6 h 25 min
